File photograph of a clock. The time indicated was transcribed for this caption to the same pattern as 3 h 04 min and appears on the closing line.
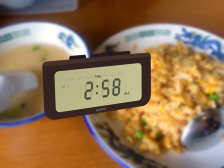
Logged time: 2 h 58 min
